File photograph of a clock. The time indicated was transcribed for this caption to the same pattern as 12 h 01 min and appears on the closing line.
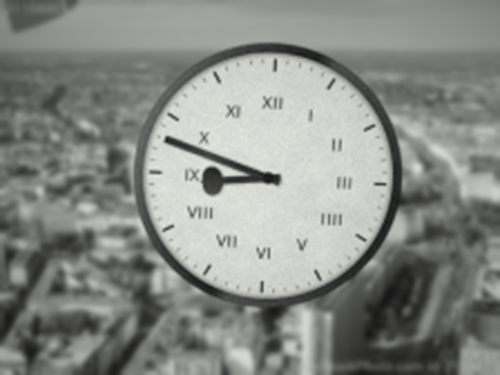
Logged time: 8 h 48 min
